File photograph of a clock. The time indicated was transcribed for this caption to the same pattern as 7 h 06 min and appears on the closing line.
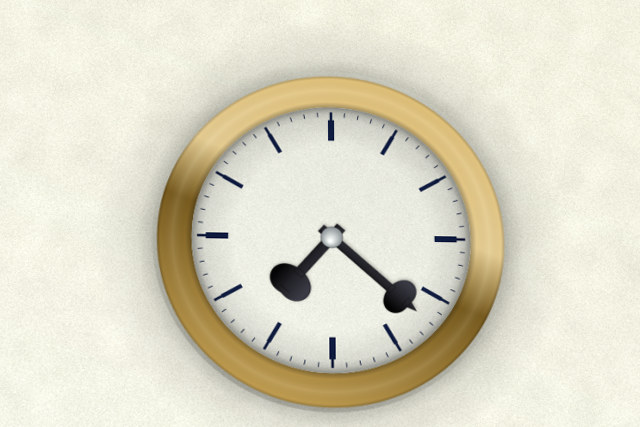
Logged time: 7 h 22 min
